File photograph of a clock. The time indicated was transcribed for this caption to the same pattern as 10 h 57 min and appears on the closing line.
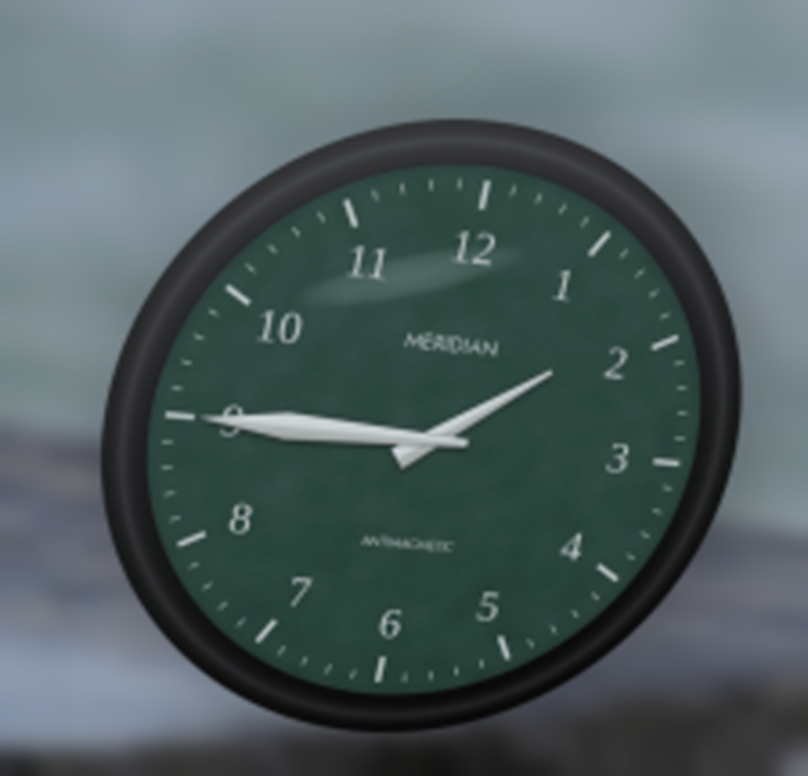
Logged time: 1 h 45 min
